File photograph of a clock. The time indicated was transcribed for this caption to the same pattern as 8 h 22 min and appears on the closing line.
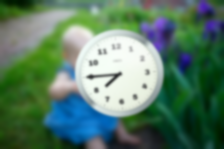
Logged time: 7 h 45 min
